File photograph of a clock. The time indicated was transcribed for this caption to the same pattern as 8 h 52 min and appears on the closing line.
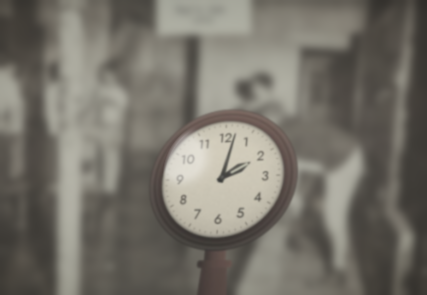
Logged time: 2 h 02 min
